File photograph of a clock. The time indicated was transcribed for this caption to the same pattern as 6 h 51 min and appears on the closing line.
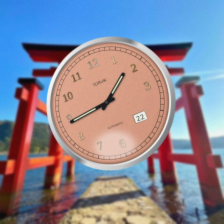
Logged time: 1 h 44 min
